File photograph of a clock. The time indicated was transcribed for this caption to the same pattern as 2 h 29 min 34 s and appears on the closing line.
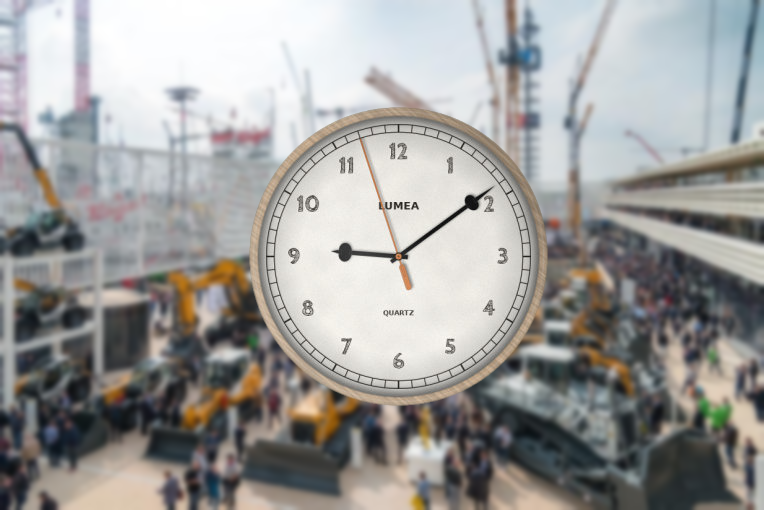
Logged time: 9 h 08 min 57 s
